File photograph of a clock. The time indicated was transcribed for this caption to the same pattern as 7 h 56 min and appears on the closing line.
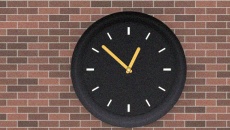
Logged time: 12 h 52 min
